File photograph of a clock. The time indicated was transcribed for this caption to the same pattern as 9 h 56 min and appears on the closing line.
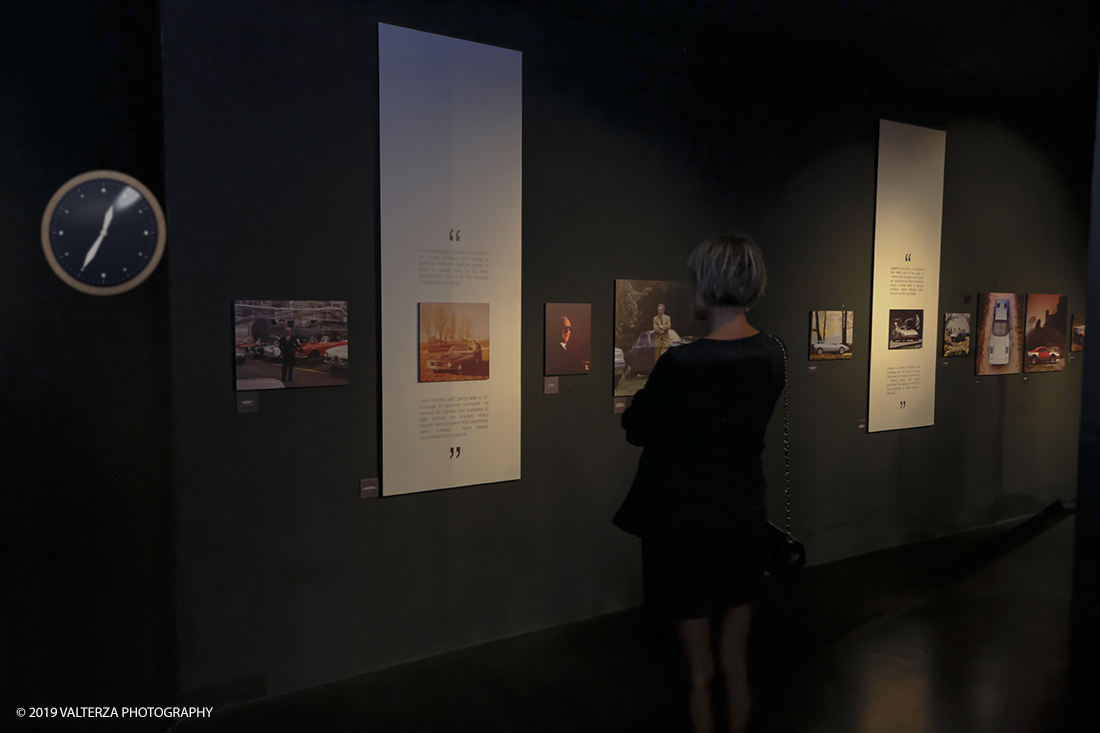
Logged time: 12 h 35 min
